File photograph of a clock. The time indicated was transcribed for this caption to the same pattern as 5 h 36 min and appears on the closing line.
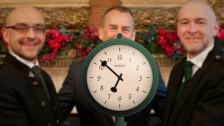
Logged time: 6 h 52 min
